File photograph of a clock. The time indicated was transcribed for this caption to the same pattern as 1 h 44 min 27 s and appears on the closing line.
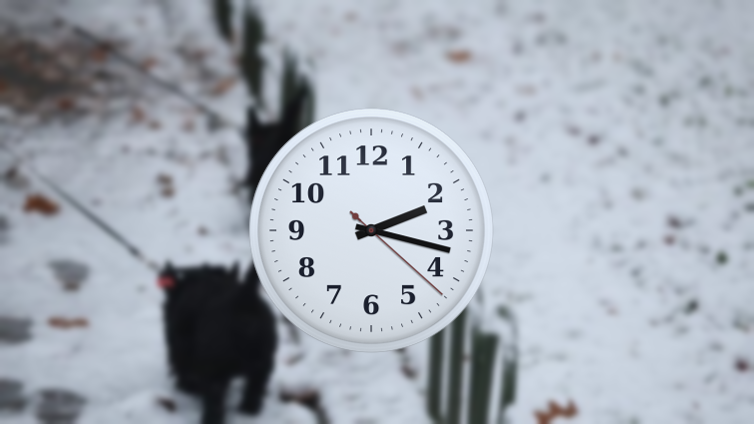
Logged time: 2 h 17 min 22 s
